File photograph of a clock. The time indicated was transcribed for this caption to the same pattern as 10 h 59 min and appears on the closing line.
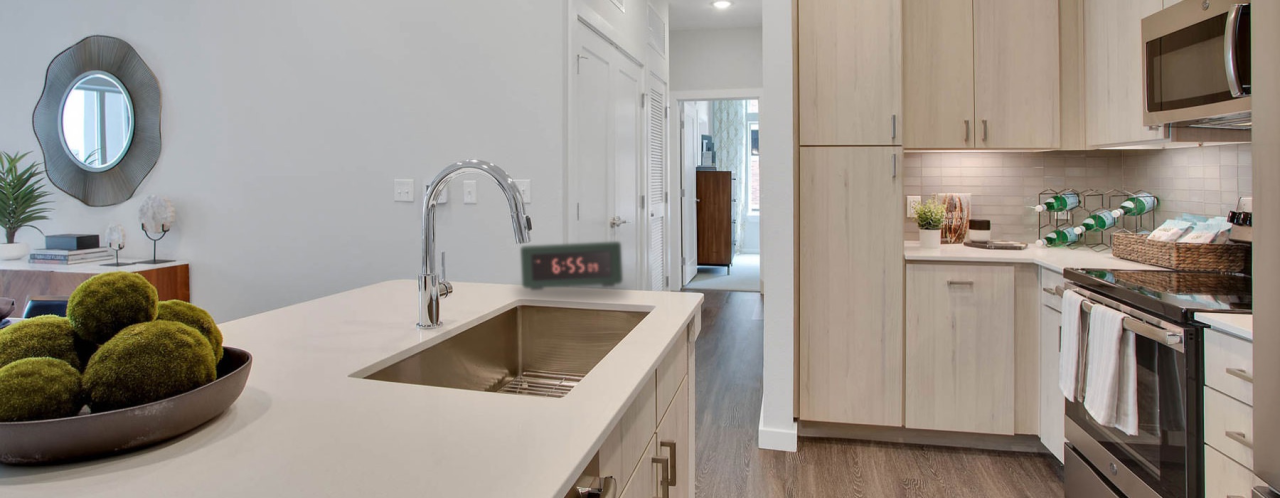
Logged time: 6 h 55 min
